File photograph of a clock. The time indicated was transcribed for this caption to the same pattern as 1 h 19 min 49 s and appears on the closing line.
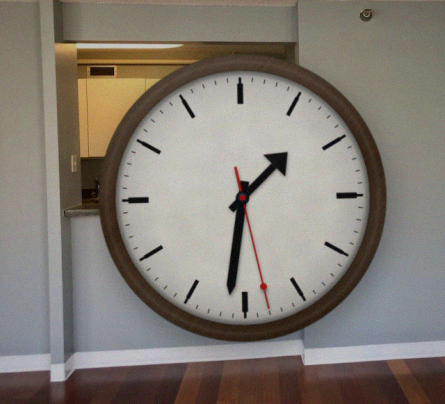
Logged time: 1 h 31 min 28 s
